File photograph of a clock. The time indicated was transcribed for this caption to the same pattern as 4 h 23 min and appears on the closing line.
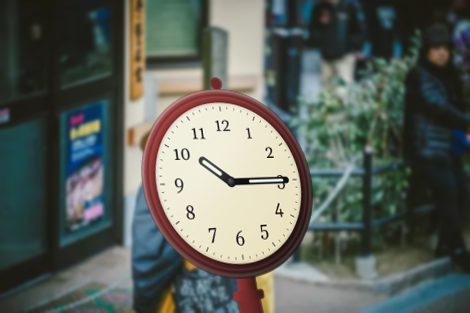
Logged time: 10 h 15 min
